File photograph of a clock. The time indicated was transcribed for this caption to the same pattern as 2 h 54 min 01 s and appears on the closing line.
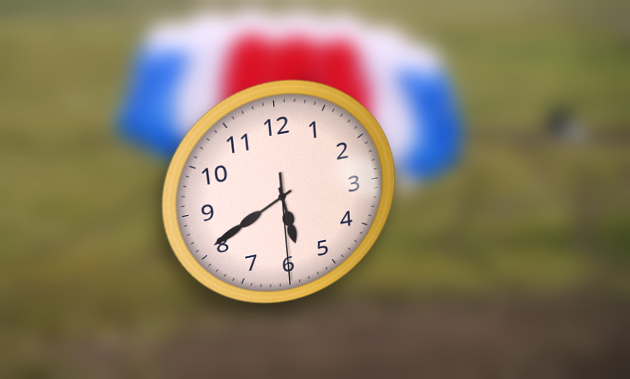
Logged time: 5 h 40 min 30 s
